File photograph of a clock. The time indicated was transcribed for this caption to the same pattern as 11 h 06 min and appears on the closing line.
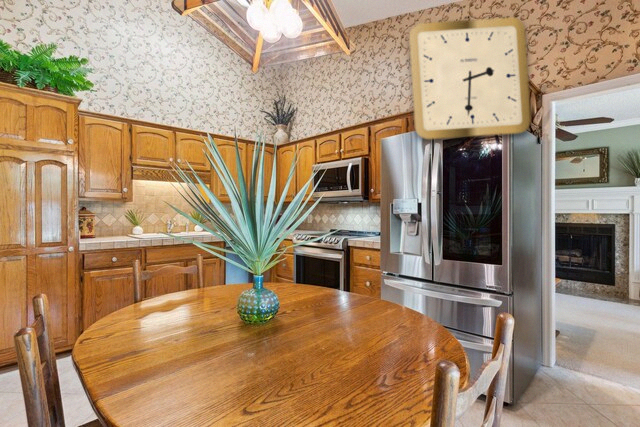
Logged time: 2 h 31 min
